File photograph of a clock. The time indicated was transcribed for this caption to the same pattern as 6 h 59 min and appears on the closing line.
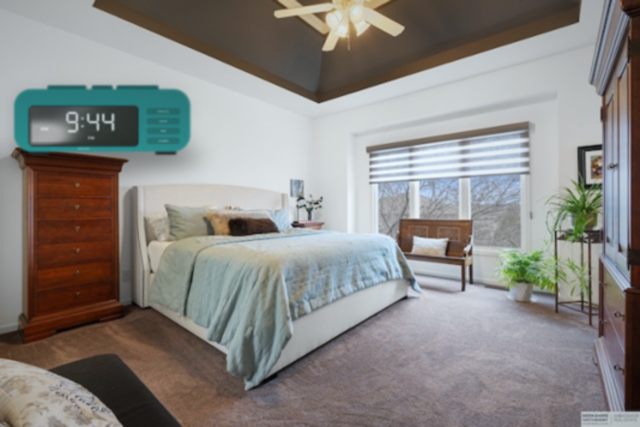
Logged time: 9 h 44 min
